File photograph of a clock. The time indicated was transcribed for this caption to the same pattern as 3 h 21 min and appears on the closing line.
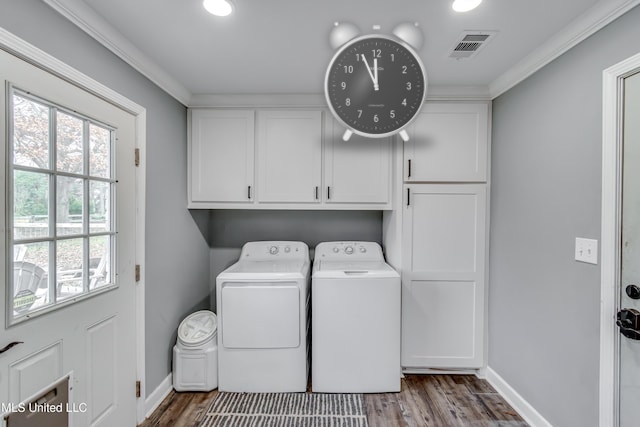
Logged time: 11 h 56 min
